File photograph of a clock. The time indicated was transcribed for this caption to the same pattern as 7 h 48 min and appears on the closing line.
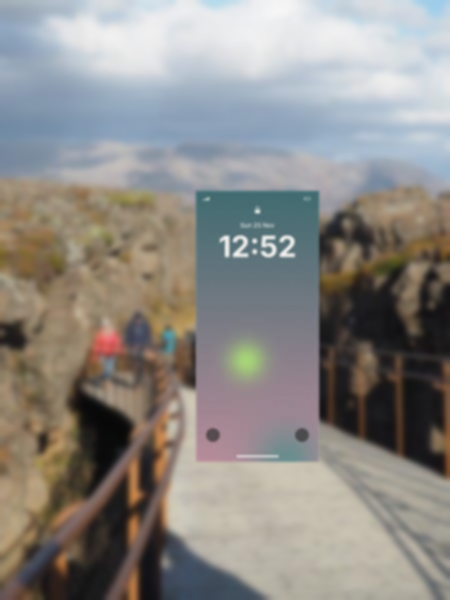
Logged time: 12 h 52 min
